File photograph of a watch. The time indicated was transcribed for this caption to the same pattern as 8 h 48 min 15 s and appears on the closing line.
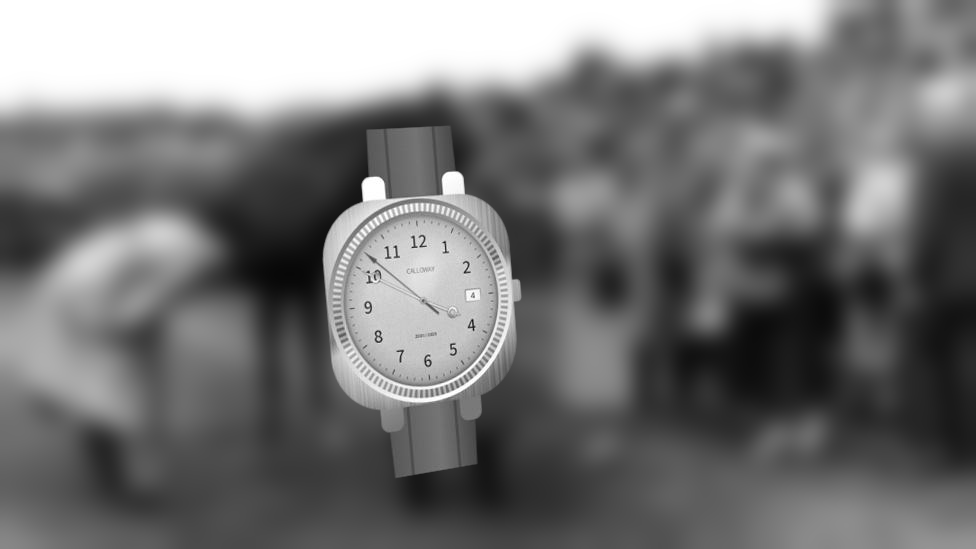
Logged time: 3 h 49 min 52 s
